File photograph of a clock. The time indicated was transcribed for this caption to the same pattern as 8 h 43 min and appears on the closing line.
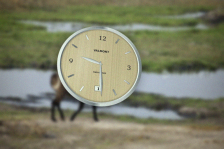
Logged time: 9 h 29 min
